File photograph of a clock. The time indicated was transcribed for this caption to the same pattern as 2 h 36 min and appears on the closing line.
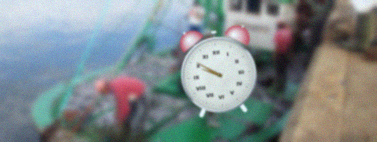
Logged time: 9 h 51 min
